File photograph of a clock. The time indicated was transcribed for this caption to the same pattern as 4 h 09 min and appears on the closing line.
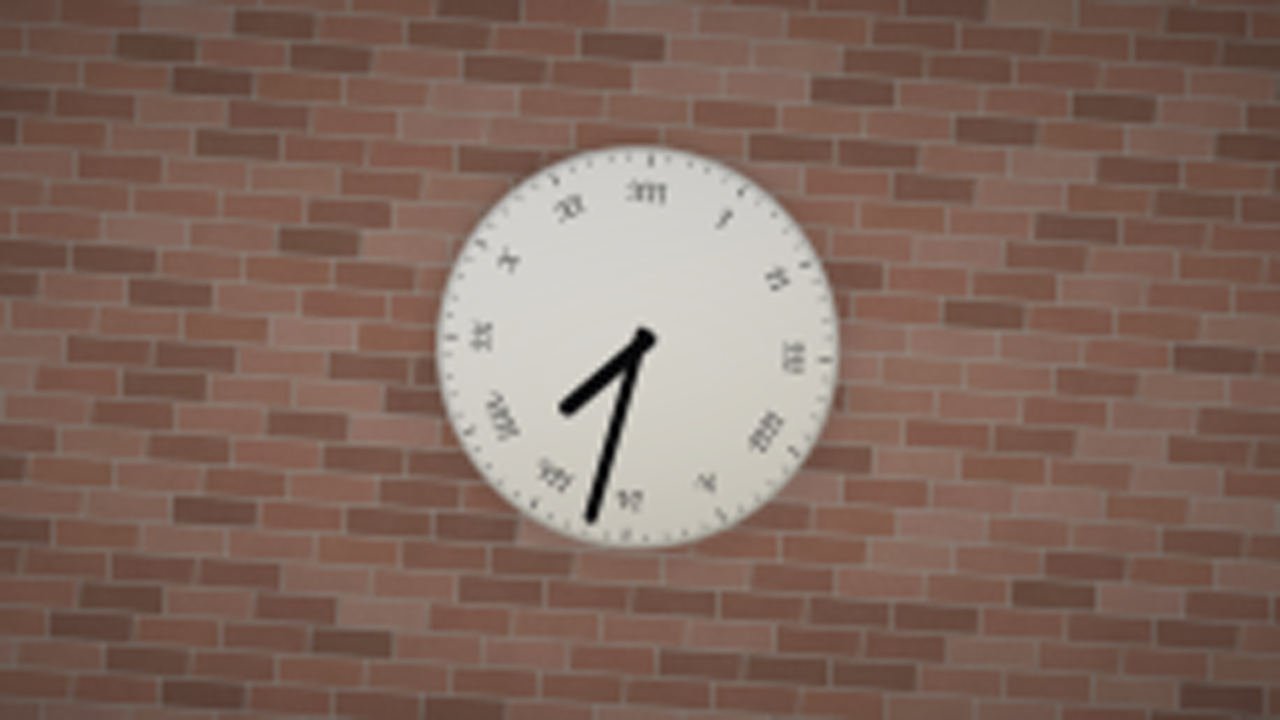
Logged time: 7 h 32 min
